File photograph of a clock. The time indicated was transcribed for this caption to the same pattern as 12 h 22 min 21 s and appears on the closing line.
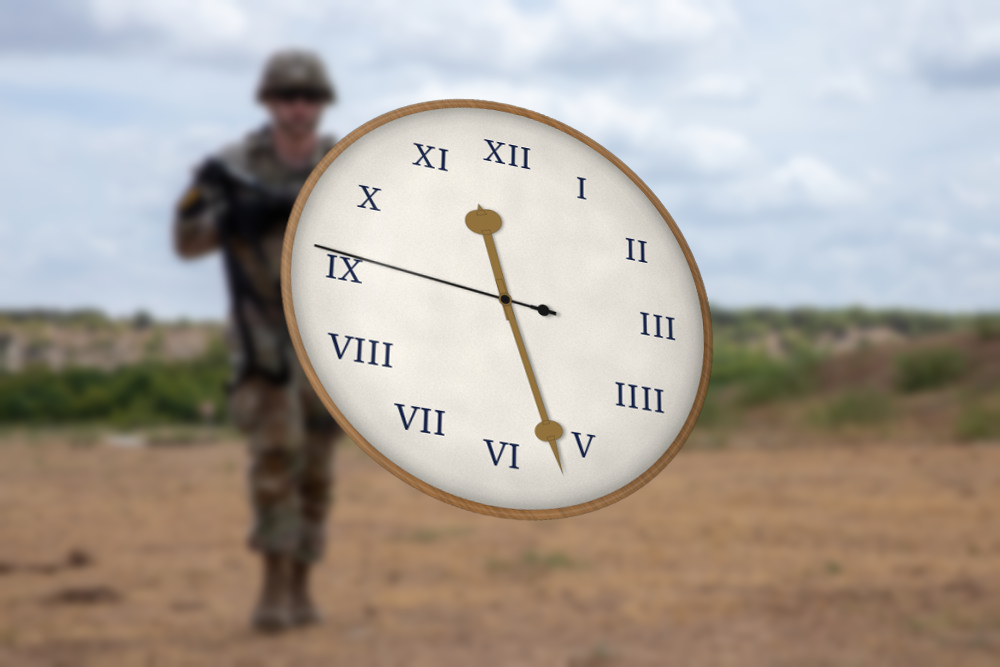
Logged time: 11 h 26 min 46 s
